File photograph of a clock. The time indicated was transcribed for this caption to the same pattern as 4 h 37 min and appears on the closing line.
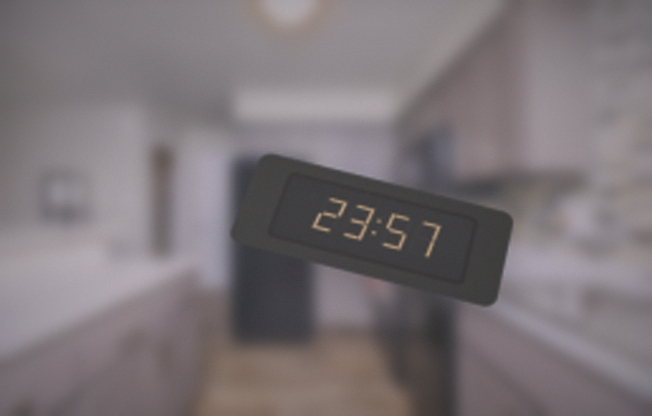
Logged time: 23 h 57 min
